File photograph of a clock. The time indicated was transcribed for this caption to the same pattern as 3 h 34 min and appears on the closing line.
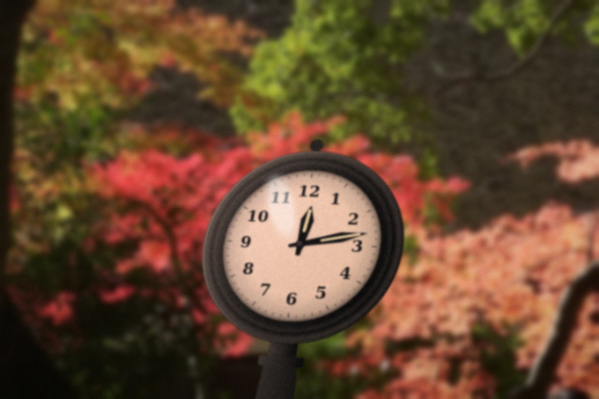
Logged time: 12 h 13 min
